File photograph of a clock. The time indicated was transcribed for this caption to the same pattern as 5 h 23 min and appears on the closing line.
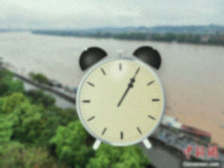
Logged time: 1 h 05 min
